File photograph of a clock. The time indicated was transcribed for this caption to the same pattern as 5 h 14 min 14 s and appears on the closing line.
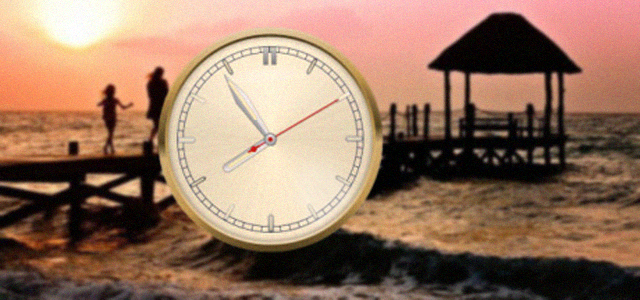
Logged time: 7 h 54 min 10 s
